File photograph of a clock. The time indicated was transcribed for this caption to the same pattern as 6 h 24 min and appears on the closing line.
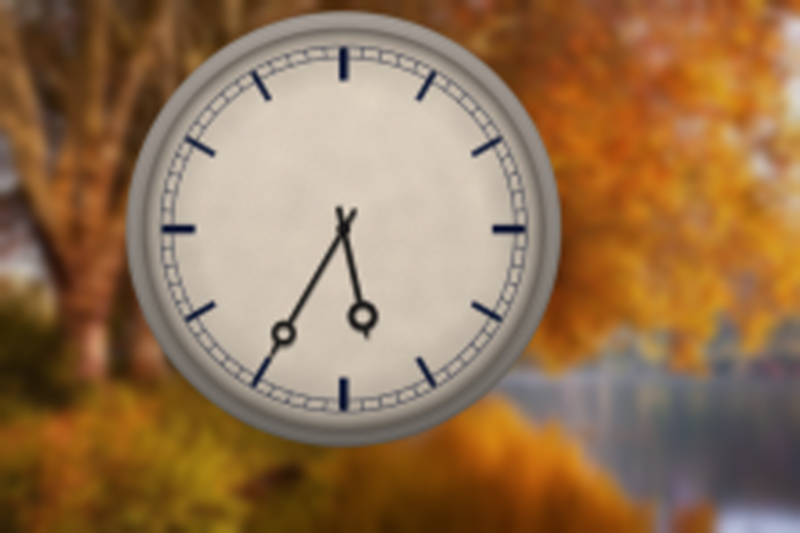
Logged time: 5 h 35 min
